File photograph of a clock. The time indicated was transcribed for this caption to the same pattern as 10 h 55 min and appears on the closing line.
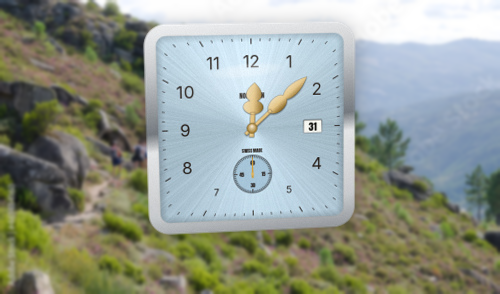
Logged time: 12 h 08 min
